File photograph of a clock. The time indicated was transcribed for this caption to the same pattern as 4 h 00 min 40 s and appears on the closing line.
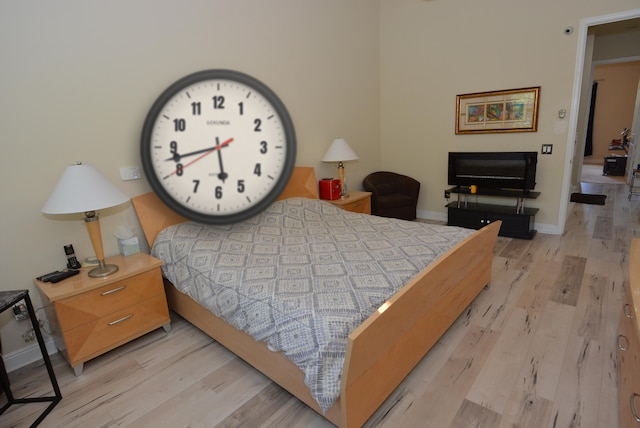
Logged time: 5 h 42 min 40 s
